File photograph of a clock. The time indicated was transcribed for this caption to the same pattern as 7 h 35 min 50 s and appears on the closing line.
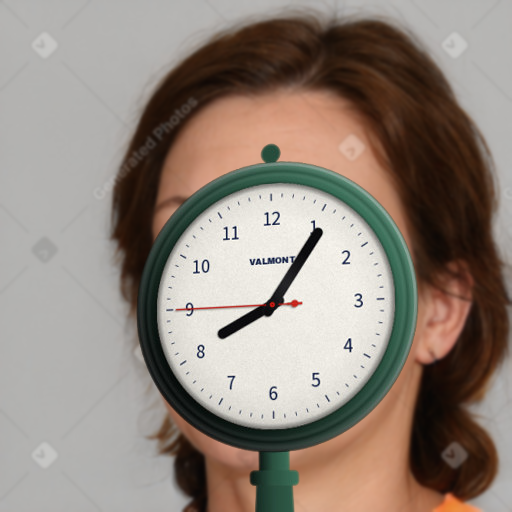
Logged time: 8 h 05 min 45 s
